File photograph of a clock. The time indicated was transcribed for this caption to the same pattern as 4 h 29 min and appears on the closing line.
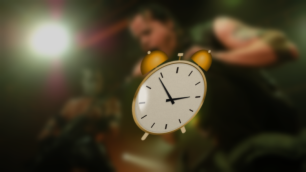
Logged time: 2 h 54 min
